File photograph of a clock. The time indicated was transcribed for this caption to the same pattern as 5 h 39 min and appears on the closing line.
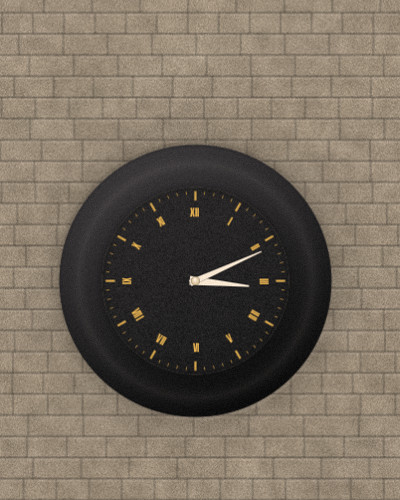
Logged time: 3 h 11 min
